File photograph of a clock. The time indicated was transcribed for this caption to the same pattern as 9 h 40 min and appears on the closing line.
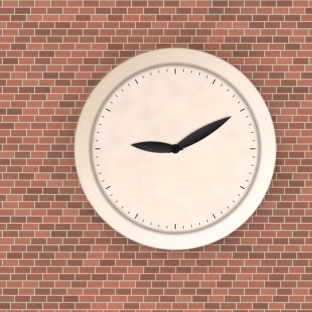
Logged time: 9 h 10 min
